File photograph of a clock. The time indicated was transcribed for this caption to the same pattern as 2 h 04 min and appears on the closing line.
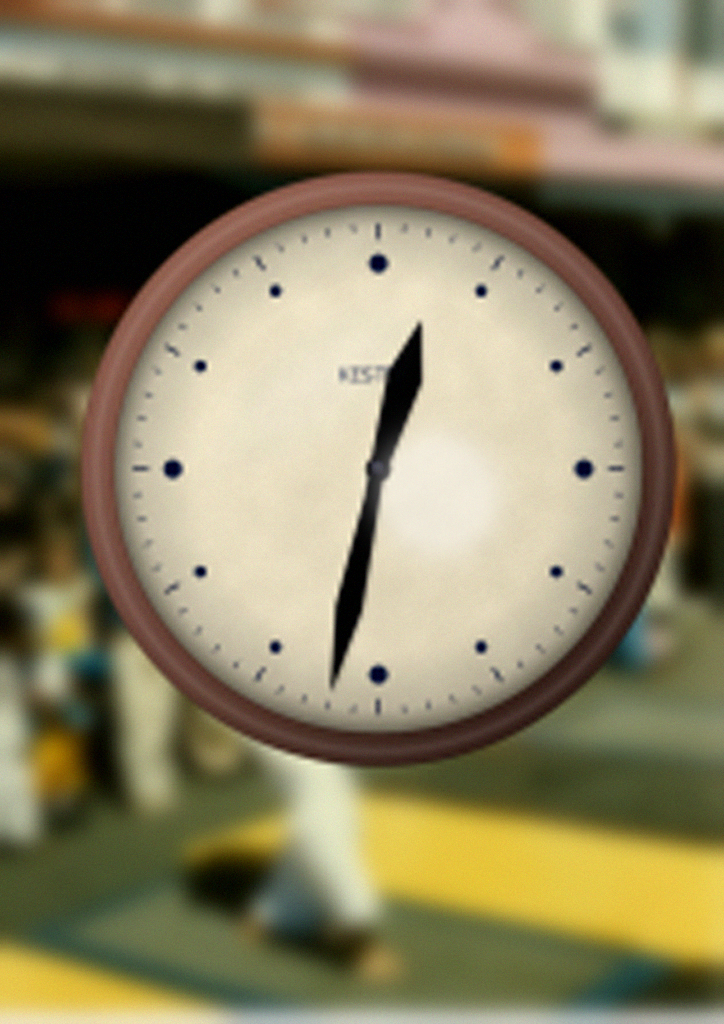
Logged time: 12 h 32 min
